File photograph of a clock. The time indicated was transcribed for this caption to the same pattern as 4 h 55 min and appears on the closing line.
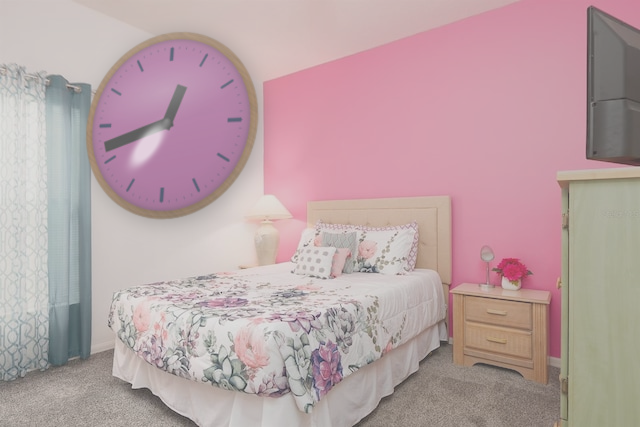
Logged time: 12 h 42 min
